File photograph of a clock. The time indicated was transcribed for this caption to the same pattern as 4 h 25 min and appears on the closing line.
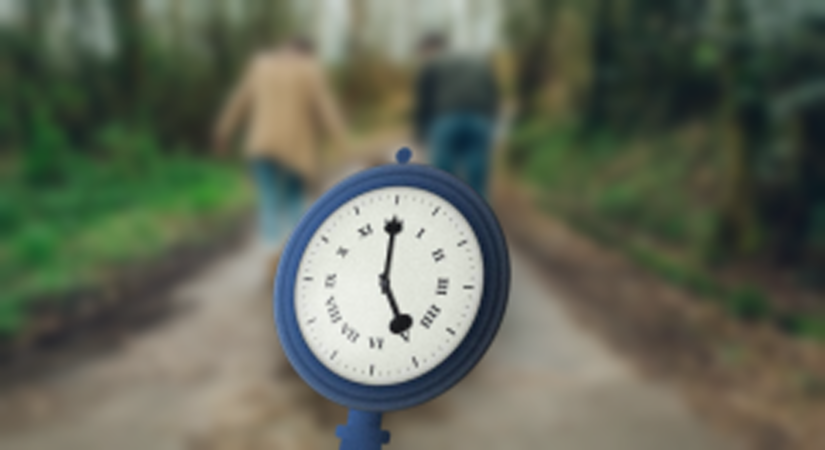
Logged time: 5 h 00 min
